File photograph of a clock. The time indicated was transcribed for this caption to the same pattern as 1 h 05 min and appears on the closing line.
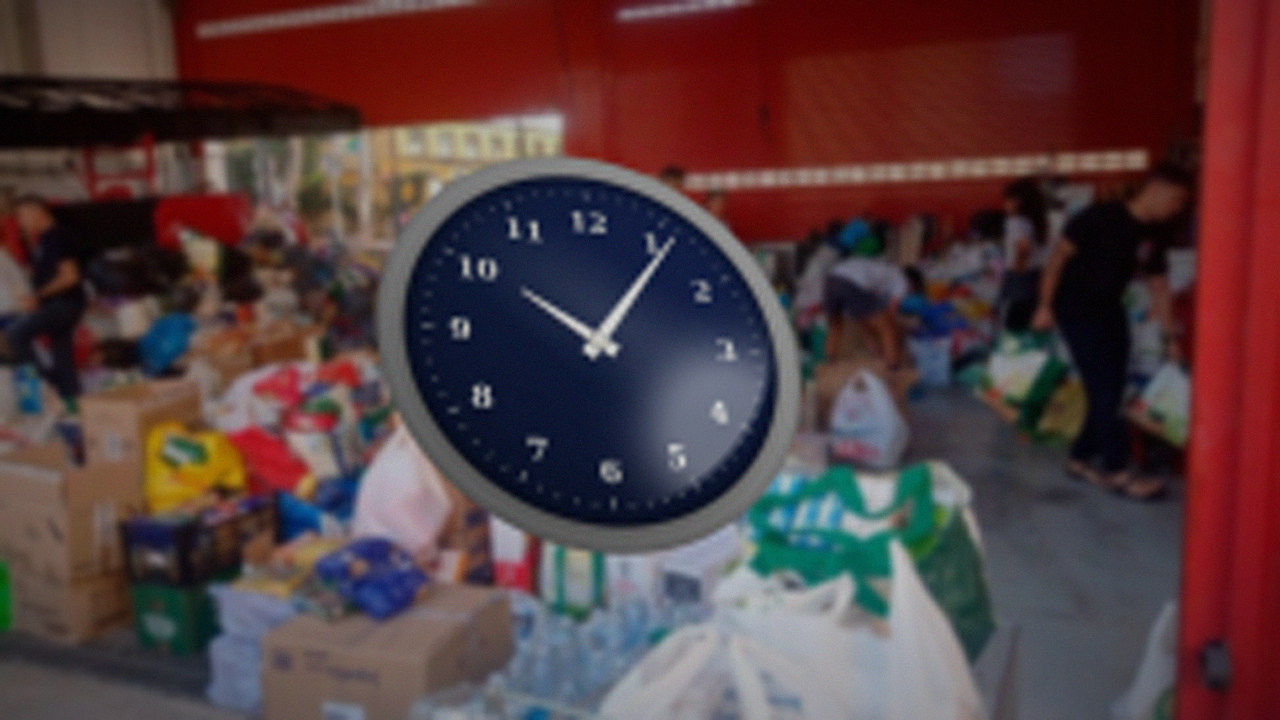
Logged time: 10 h 06 min
